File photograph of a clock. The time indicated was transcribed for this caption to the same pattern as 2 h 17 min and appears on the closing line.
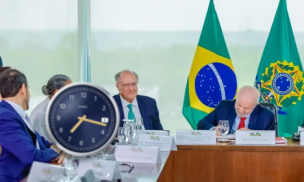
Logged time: 7 h 17 min
